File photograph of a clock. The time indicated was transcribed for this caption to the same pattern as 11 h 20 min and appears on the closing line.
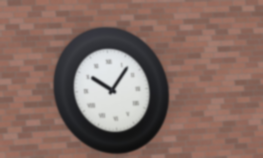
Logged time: 10 h 07 min
